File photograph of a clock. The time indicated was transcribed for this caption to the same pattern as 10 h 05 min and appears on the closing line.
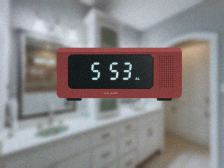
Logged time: 5 h 53 min
